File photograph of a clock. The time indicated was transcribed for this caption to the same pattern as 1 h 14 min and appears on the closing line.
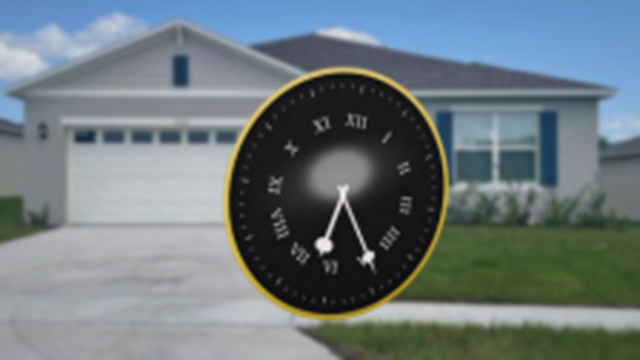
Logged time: 6 h 24 min
